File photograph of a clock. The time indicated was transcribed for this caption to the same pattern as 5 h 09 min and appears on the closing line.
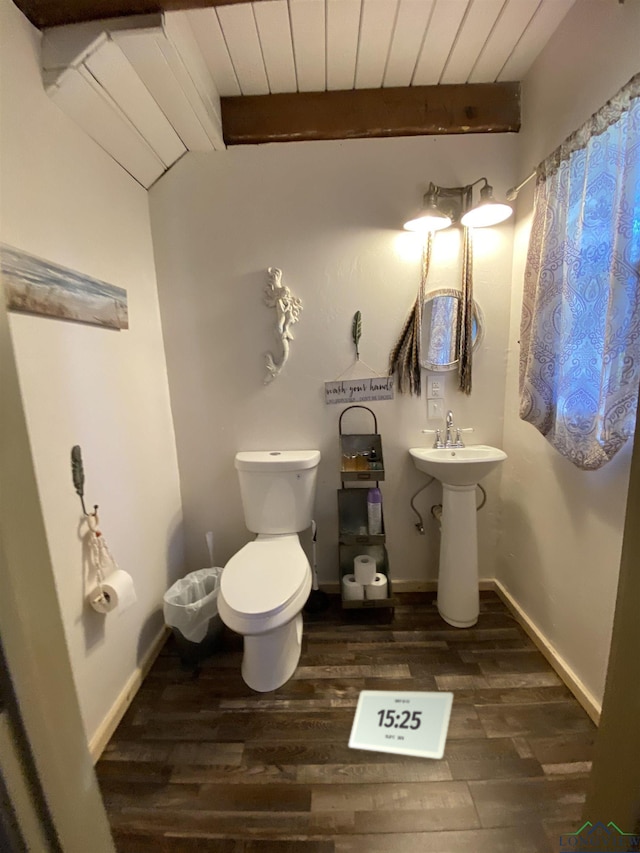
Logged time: 15 h 25 min
